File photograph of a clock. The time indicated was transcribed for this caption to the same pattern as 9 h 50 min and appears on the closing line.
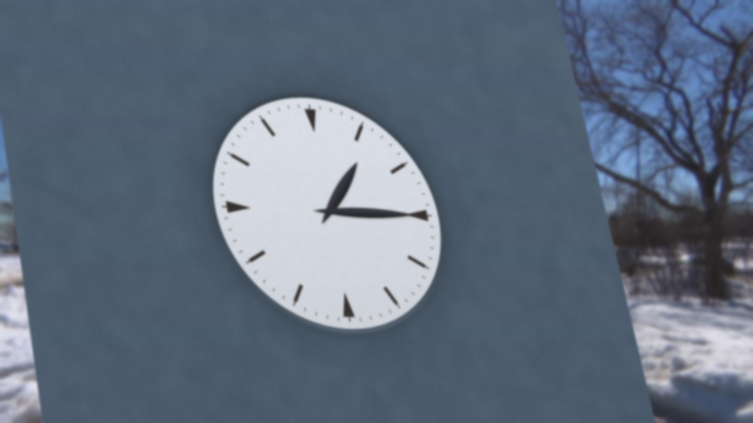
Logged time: 1 h 15 min
